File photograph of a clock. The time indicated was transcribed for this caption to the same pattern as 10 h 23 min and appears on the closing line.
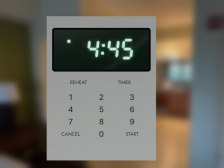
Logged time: 4 h 45 min
